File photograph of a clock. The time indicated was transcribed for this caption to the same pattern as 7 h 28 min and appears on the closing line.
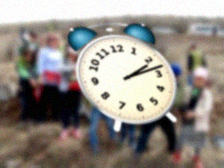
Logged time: 2 h 13 min
